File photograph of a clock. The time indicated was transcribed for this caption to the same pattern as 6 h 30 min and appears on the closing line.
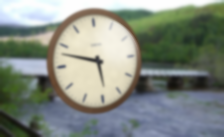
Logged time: 5 h 48 min
